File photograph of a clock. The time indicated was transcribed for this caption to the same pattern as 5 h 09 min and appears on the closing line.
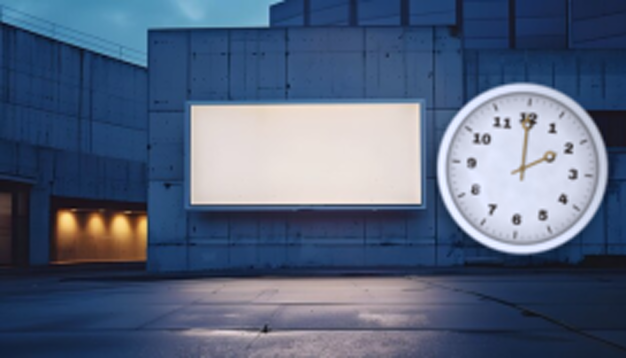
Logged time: 2 h 00 min
